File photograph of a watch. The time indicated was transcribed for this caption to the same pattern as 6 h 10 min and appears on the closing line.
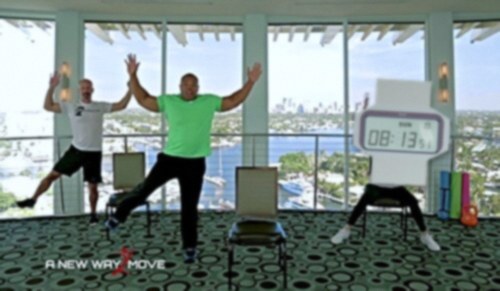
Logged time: 8 h 13 min
